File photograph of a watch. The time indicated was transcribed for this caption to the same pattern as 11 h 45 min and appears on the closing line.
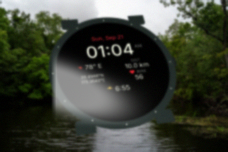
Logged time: 1 h 04 min
